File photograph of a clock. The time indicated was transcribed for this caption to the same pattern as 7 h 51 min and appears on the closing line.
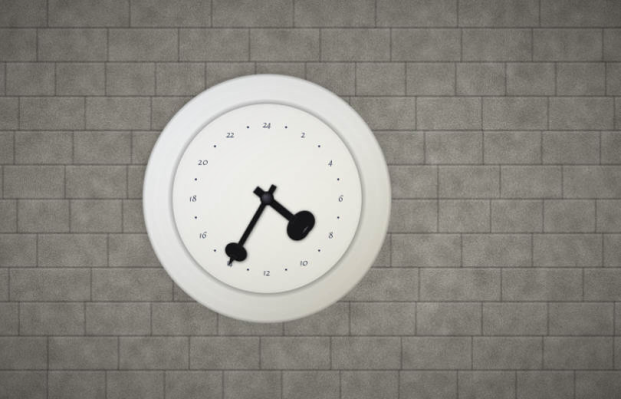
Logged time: 8 h 35 min
